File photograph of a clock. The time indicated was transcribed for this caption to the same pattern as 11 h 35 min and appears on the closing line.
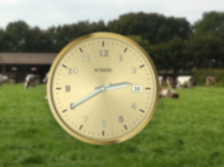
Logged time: 2 h 40 min
